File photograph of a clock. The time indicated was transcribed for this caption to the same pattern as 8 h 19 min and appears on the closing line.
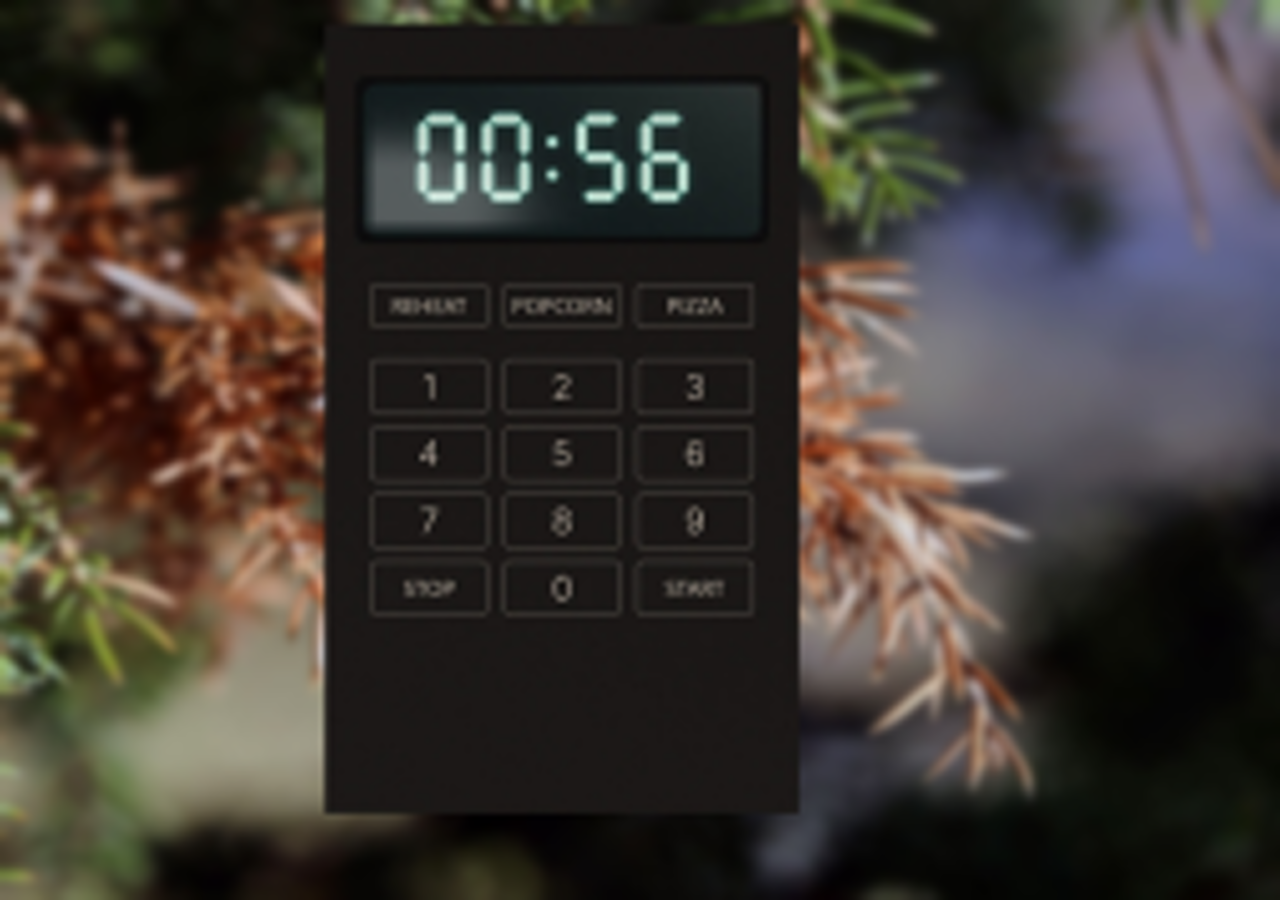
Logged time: 0 h 56 min
